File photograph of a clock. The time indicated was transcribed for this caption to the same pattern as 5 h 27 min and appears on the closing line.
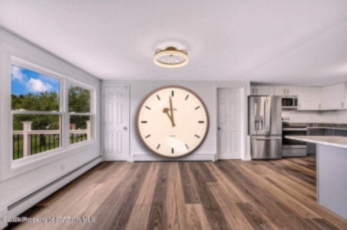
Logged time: 10 h 59 min
